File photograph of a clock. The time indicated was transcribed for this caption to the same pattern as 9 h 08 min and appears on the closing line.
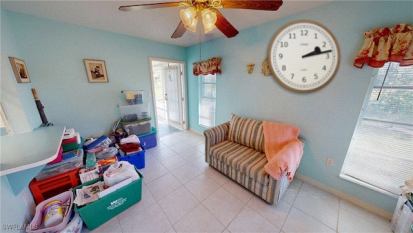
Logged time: 2 h 13 min
